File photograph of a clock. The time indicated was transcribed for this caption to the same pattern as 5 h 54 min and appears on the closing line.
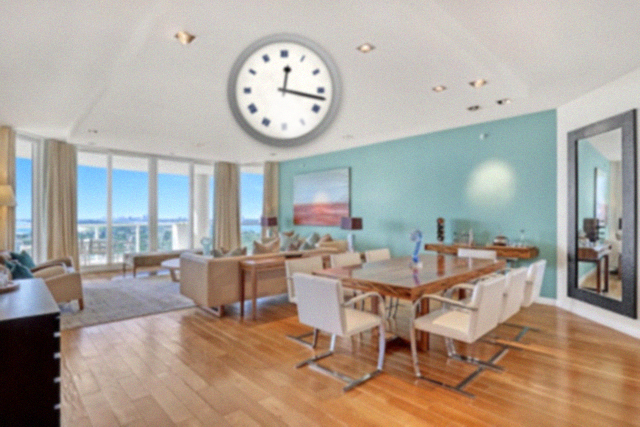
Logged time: 12 h 17 min
